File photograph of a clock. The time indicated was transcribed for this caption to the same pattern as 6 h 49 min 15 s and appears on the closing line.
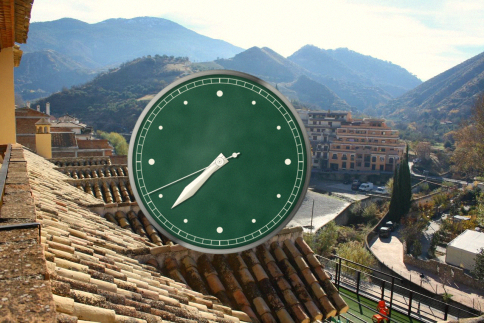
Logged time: 7 h 37 min 41 s
